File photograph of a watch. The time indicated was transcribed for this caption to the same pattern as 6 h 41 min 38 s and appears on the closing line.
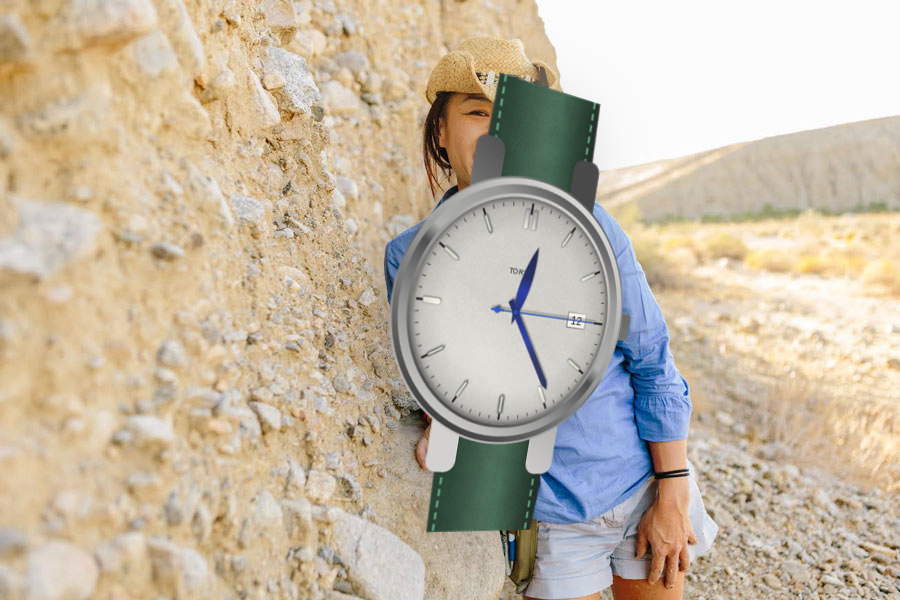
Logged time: 12 h 24 min 15 s
